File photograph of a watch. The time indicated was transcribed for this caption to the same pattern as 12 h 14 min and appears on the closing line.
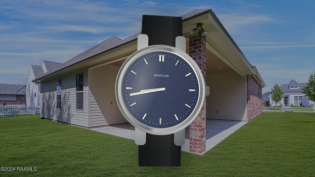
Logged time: 8 h 43 min
